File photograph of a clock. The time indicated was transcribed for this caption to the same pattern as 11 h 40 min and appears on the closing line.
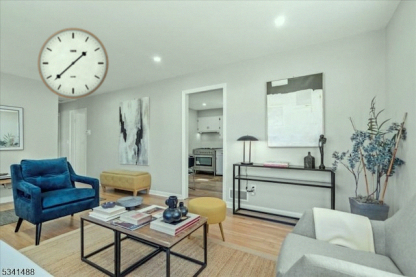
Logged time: 1 h 38 min
